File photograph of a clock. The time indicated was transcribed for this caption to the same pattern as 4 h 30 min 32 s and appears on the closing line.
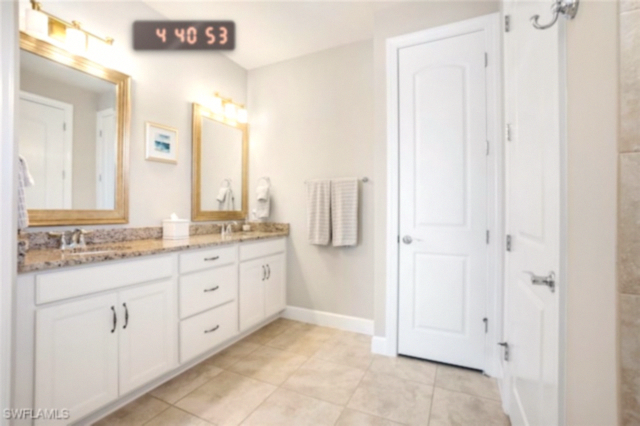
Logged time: 4 h 40 min 53 s
